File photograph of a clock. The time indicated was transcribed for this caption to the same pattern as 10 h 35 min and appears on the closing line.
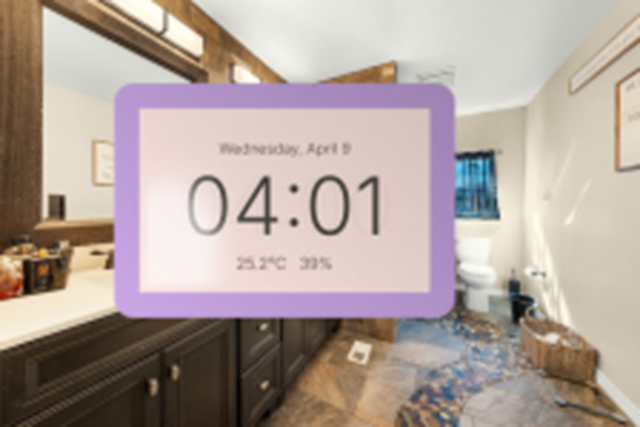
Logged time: 4 h 01 min
